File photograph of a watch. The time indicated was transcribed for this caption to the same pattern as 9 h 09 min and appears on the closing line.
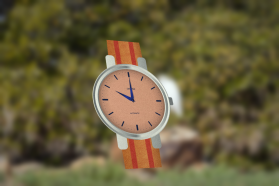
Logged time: 10 h 00 min
